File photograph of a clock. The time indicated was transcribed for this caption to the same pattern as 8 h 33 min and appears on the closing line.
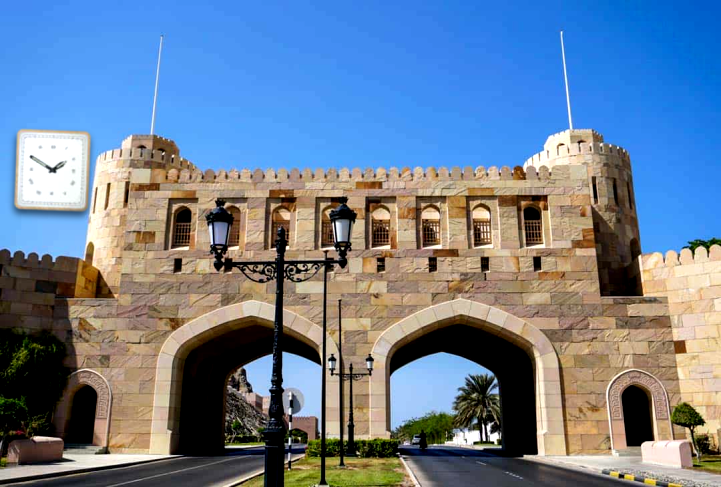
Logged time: 1 h 50 min
